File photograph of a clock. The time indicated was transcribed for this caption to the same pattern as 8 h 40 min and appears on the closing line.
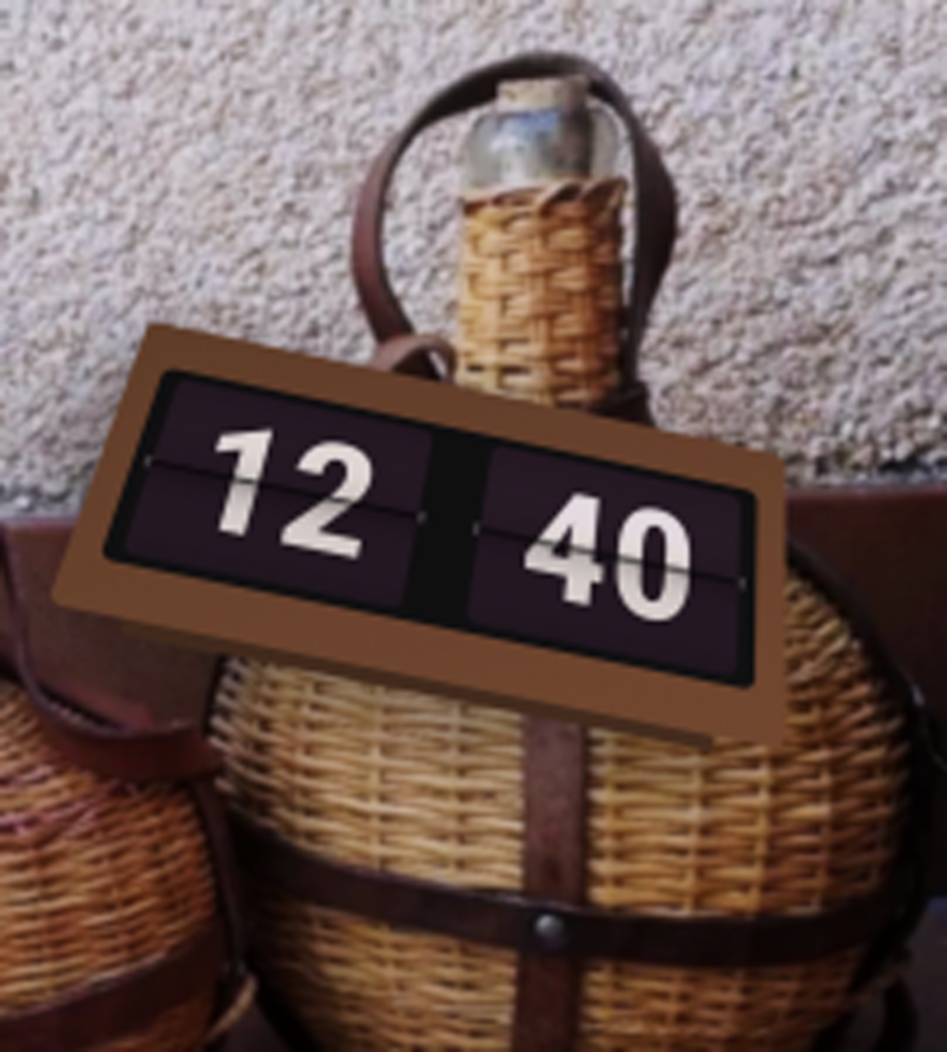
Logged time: 12 h 40 min
